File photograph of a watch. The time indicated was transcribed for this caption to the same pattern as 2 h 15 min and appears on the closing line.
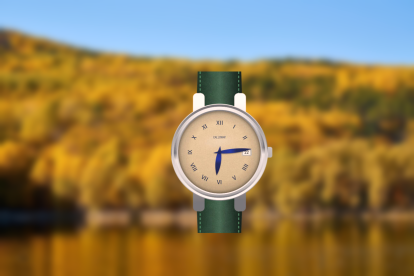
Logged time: 6 h 14 min
